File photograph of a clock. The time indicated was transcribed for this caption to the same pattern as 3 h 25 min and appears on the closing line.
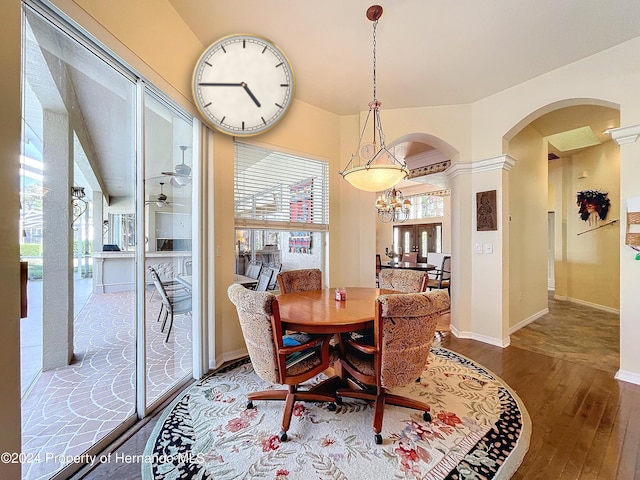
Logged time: 4 h 45 min
